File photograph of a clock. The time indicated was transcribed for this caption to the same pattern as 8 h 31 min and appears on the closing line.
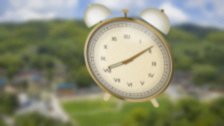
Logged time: 8 h 09 min
